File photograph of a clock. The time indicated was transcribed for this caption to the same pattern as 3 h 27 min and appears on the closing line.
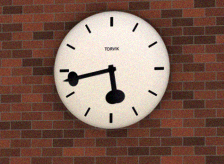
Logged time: 5 h 43 min
